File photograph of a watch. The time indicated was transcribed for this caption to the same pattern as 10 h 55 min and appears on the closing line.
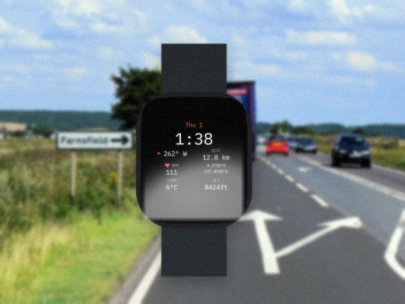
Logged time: 1 h 38 min
